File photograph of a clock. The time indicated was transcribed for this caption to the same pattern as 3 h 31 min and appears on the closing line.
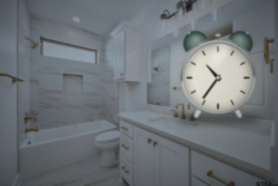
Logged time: 10 h 36 min
